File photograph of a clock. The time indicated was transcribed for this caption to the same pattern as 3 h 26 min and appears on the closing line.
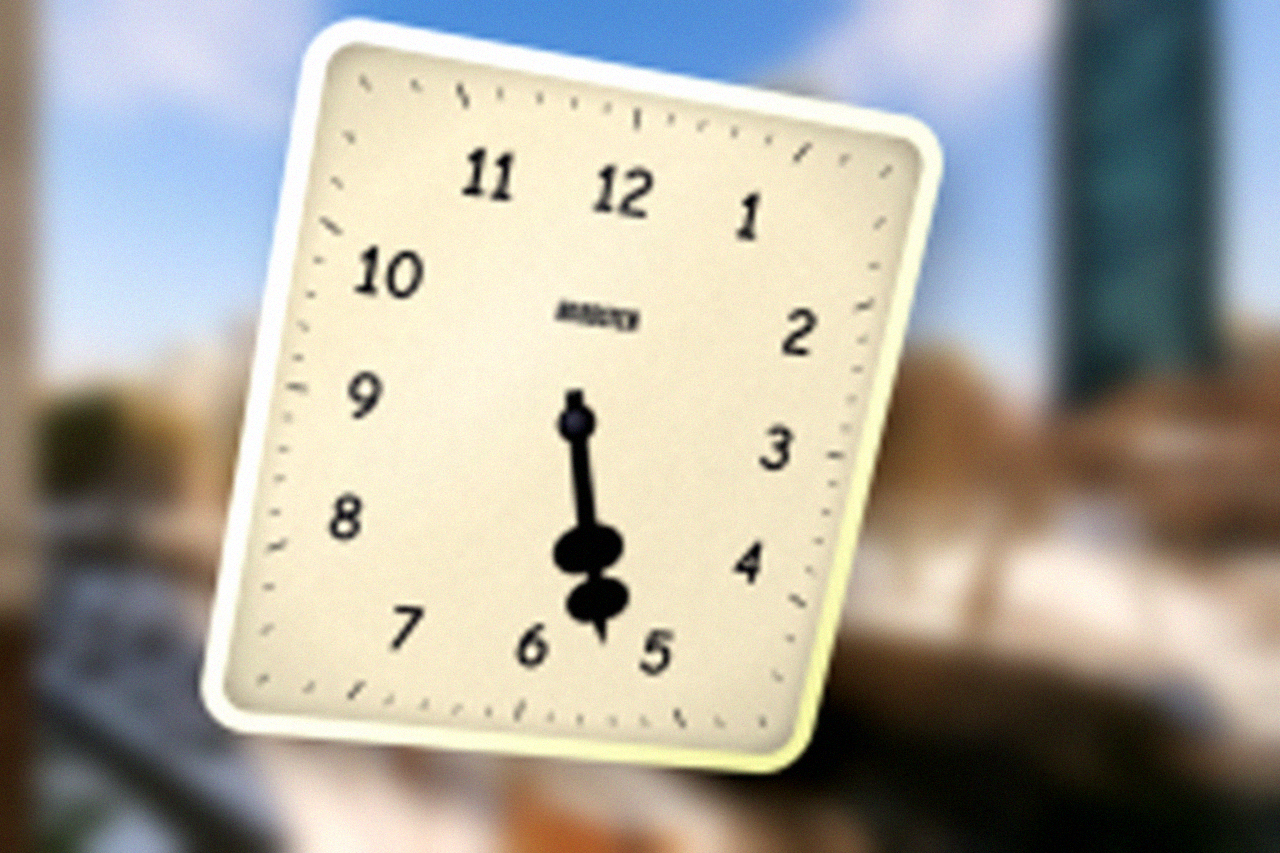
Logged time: 5 h 27 min
